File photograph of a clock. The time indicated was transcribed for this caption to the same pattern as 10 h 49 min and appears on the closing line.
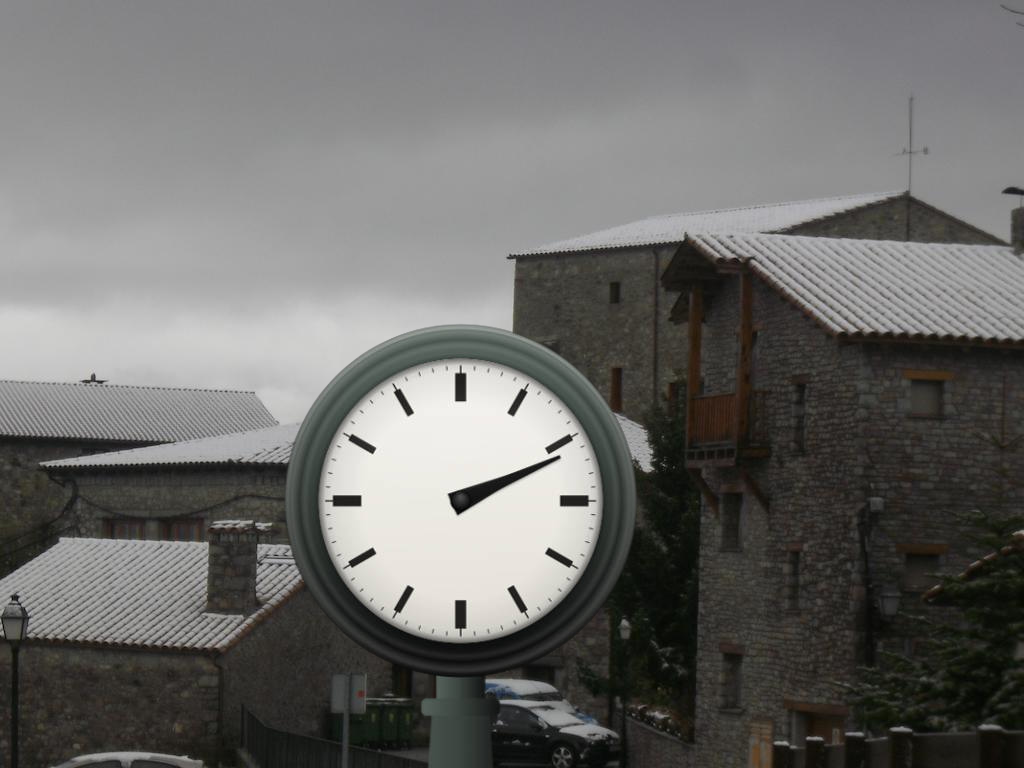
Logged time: 2 h 11 min
